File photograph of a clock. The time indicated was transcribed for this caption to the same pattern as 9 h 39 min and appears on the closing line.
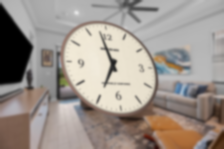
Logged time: 6 h 58 min
